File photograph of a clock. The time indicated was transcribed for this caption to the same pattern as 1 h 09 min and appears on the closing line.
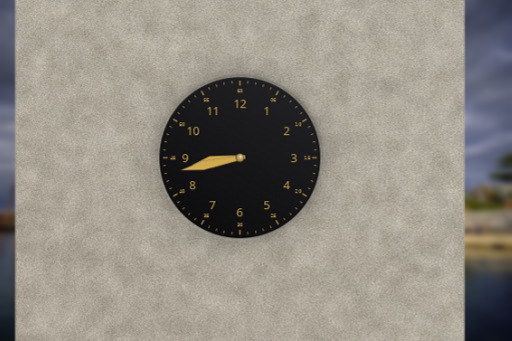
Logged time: 8 h 43 min
